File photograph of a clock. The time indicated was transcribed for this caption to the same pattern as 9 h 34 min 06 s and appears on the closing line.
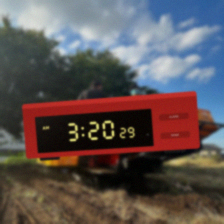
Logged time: 3 h 20 min 29 s
